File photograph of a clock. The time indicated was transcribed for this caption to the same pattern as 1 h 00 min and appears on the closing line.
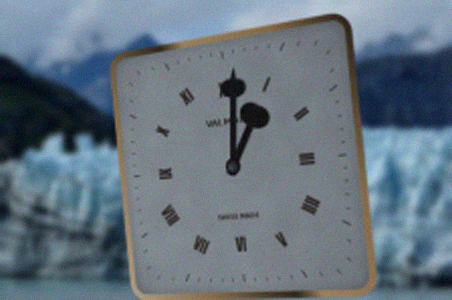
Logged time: 1 h 01 min
